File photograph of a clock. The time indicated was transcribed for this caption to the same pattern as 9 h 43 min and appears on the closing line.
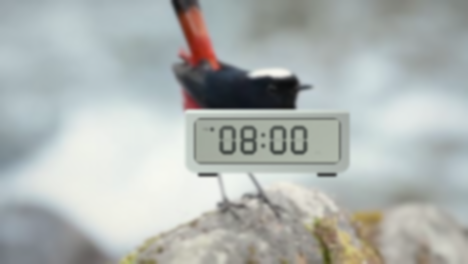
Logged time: 8 h 00 min
